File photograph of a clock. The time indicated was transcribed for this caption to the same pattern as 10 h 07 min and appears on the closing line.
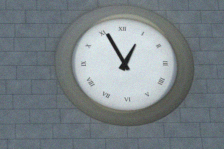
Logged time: 12 h 56 min
